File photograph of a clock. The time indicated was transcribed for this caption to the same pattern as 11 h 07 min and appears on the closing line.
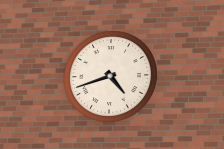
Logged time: 4 h 42 min
